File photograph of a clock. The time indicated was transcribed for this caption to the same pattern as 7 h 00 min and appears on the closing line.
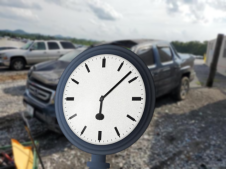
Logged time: 6 h 08 min
